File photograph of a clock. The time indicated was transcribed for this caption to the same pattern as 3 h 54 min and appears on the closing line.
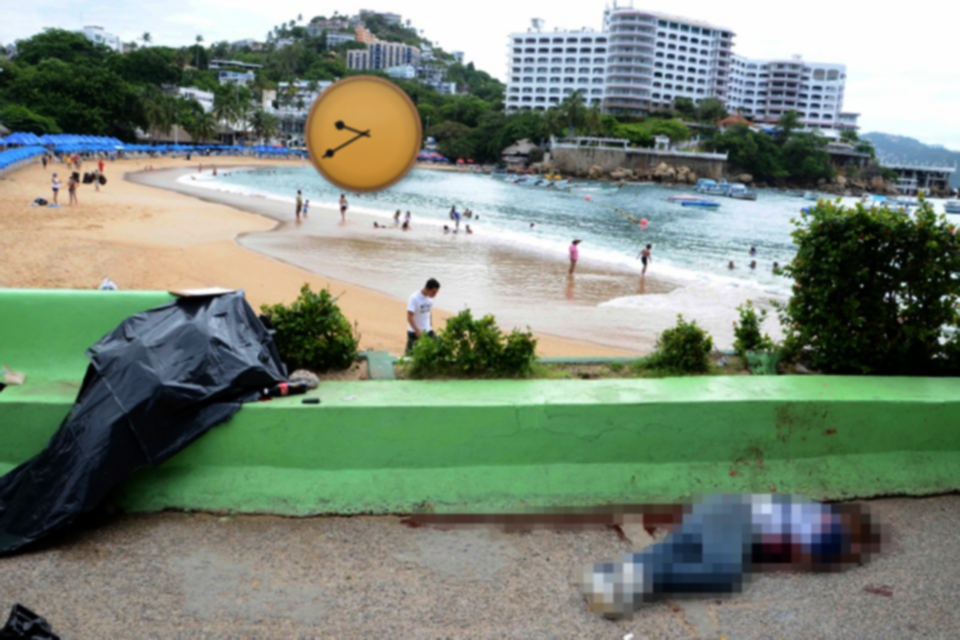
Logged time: 9 h 40 min
